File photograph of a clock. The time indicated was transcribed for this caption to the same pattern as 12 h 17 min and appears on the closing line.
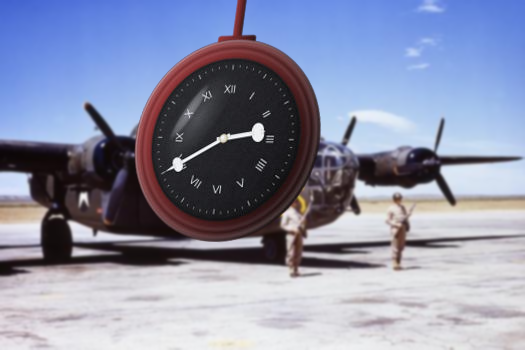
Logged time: 2 h 40 min
